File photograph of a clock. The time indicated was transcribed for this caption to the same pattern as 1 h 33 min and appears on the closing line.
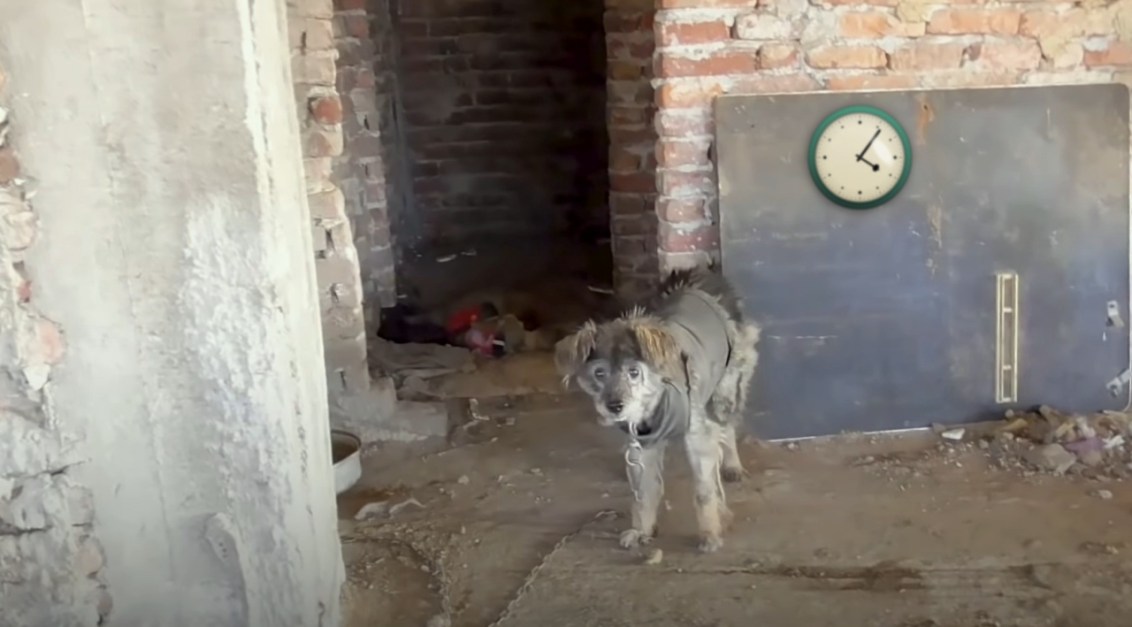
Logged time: 4 h 06 min
